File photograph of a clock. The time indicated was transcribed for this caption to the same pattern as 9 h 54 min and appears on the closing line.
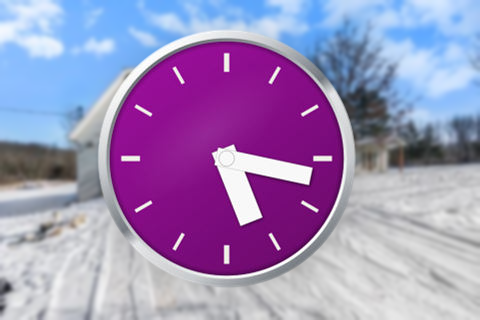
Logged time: 5 h 17 min
